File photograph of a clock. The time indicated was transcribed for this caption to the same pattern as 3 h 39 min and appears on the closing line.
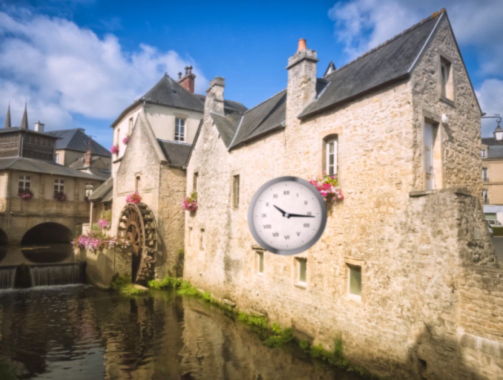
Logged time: 10 h 16 min
